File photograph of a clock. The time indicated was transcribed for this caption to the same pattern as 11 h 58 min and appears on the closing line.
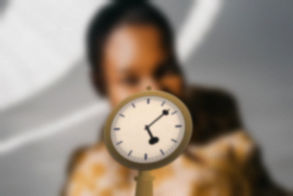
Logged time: 5 h 08 min
